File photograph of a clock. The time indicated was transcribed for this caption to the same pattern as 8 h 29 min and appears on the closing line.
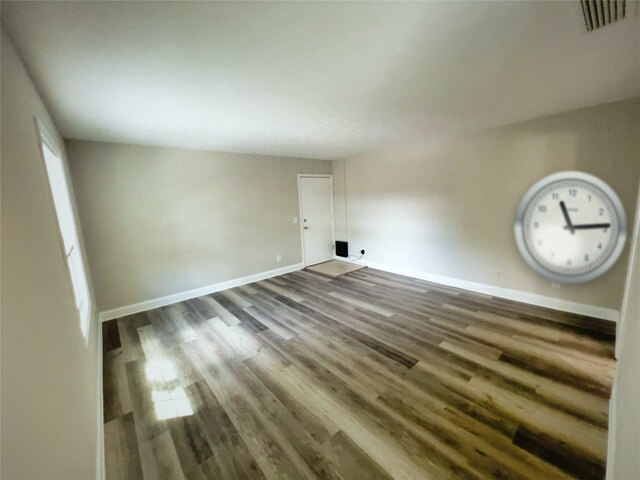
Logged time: 11 h 14 min
